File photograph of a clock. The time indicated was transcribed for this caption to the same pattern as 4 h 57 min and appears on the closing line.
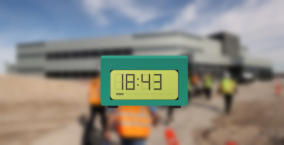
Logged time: 18 h 43 min
